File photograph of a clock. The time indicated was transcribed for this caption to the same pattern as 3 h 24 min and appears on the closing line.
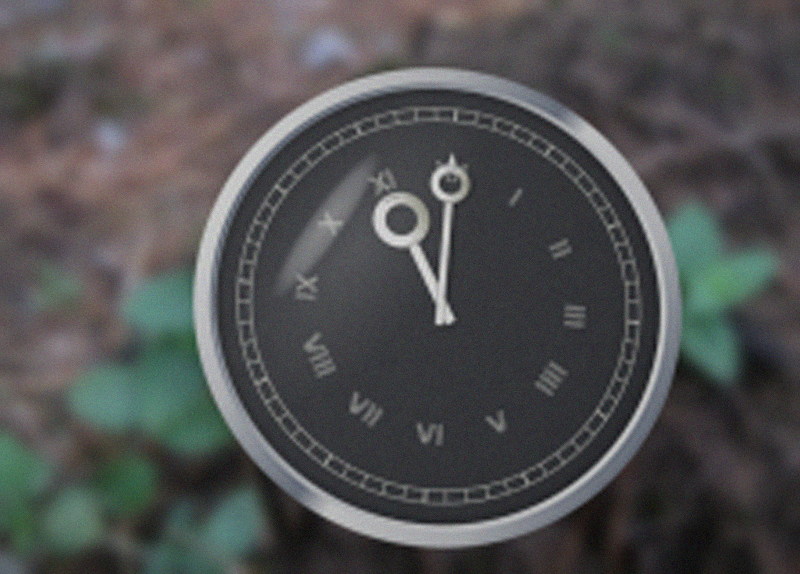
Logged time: 11 h 00 min
